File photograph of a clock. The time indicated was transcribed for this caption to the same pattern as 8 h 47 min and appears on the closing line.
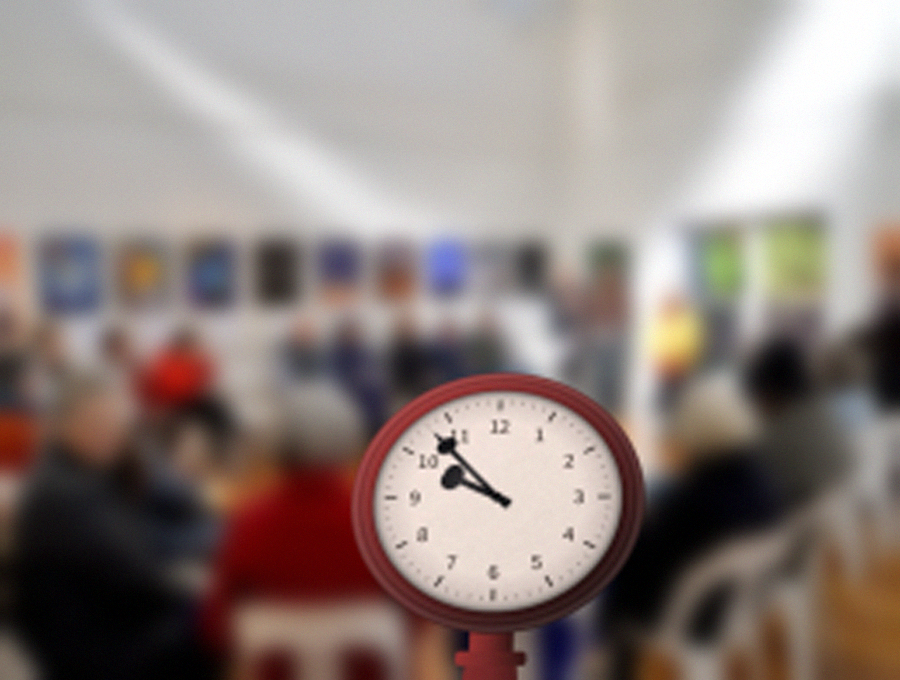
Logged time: 9 h 53 min
